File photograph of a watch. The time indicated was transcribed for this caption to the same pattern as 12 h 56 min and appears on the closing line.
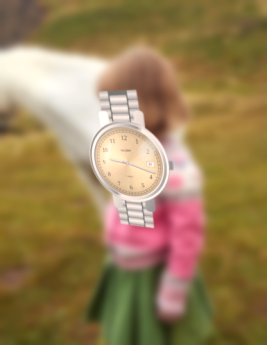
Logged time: 9 h 18 min
